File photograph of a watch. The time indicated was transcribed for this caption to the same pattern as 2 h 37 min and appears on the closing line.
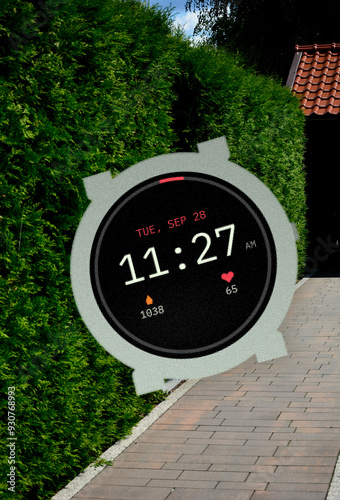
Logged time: 11 h 27 min
